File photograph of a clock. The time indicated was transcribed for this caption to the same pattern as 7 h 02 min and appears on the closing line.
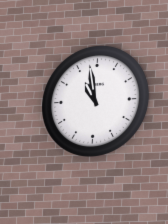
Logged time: 10 h 58 min
